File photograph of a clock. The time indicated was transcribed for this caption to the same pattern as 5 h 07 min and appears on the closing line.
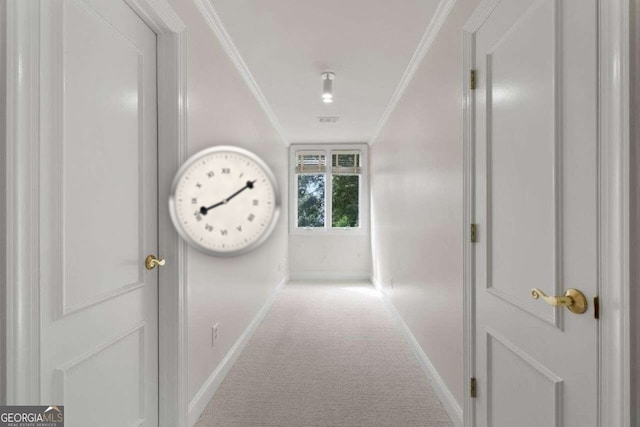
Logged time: 8 h 09 min
